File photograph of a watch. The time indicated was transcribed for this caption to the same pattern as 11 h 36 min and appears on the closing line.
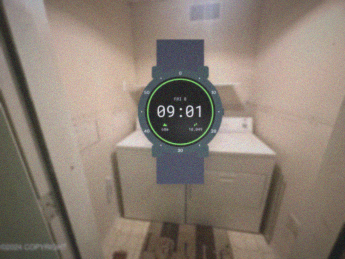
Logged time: 9 h 01 min
